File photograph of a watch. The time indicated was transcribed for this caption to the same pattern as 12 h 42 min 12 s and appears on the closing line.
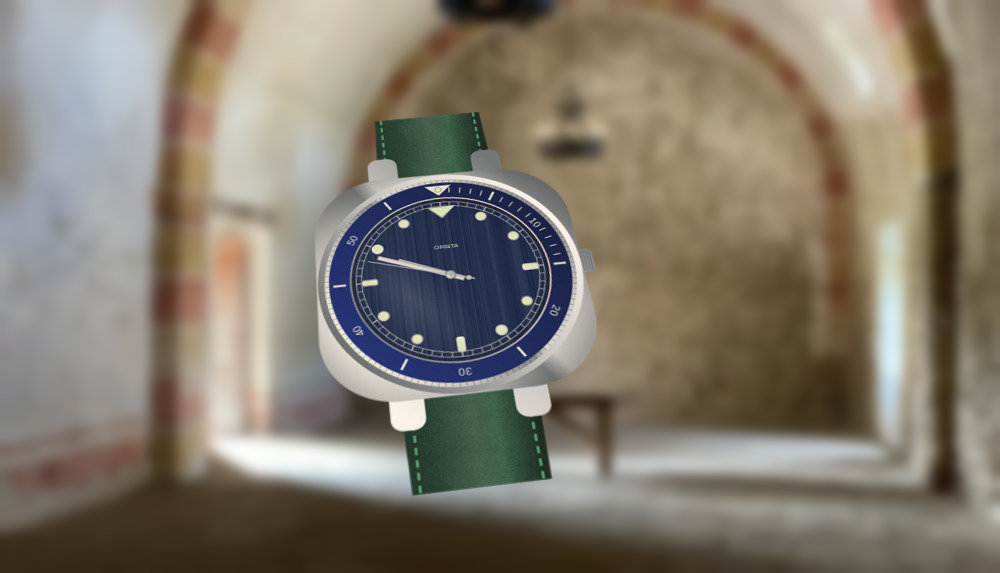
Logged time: 9 h 48 min 48 s
